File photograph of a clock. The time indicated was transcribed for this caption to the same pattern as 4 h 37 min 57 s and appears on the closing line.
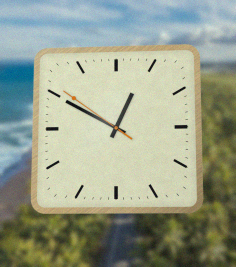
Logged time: 12 h 49 min 51 s
